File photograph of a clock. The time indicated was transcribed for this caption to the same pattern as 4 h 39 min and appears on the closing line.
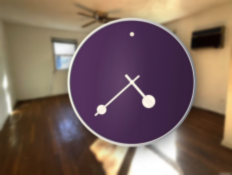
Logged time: 4 h 38 min
